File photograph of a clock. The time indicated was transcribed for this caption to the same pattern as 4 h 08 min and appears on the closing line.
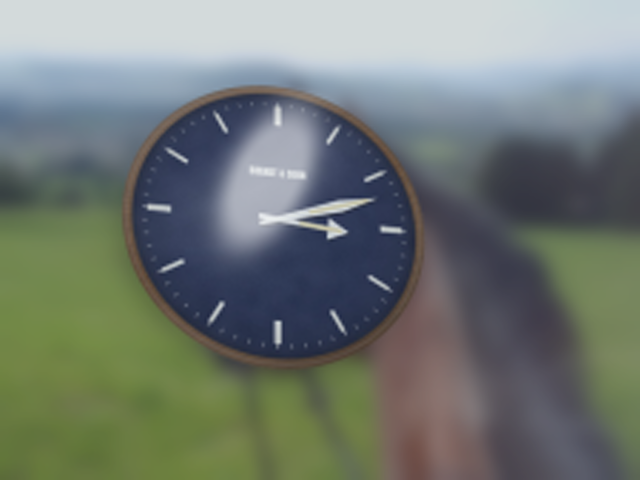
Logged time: 3 h 12 min
